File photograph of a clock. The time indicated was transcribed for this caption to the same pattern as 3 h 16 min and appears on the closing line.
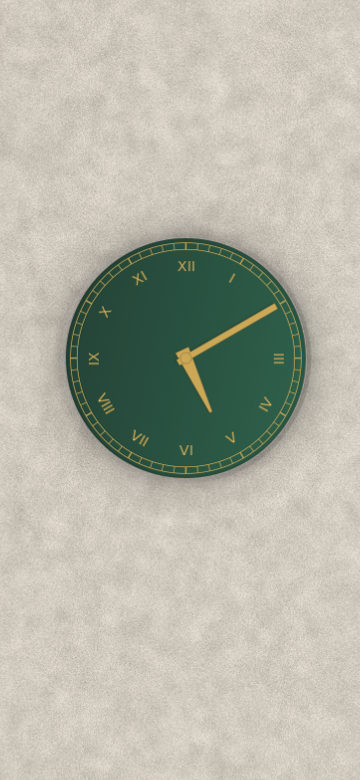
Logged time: 5 h 10 min
